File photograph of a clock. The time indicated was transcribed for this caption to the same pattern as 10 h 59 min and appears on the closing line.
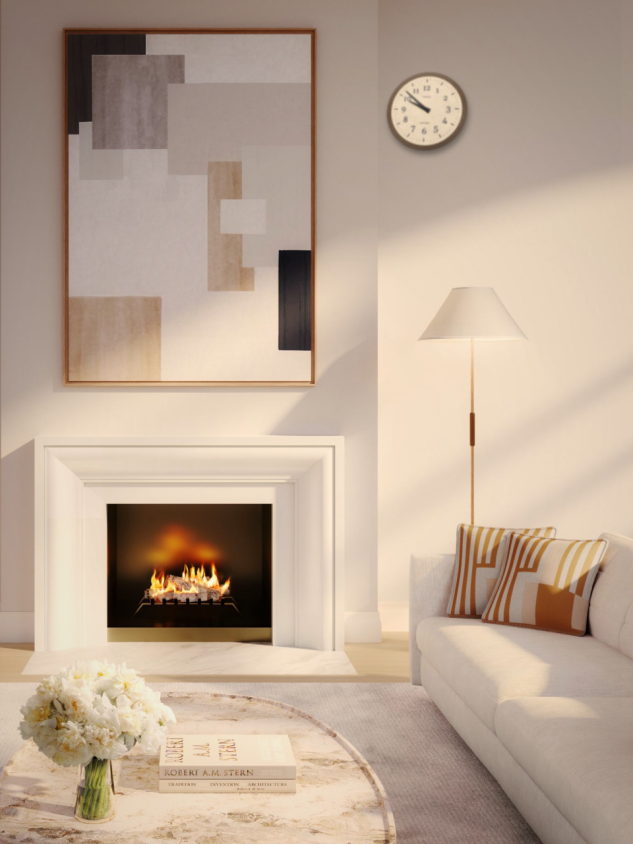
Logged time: 9 h 52 min
